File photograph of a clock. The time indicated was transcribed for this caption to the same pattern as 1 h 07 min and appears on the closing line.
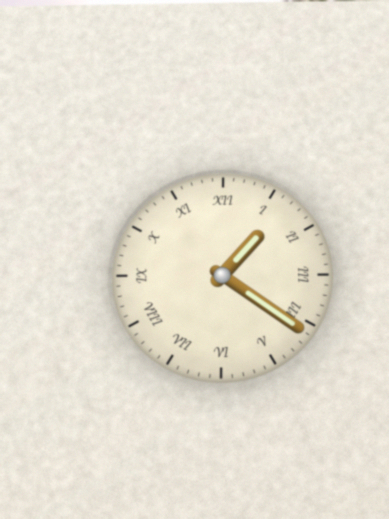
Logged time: 1 h 21 min
